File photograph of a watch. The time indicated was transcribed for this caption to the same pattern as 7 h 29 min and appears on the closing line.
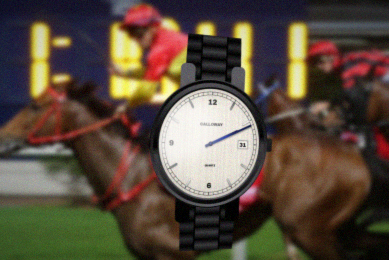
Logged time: 2 h 11 min
